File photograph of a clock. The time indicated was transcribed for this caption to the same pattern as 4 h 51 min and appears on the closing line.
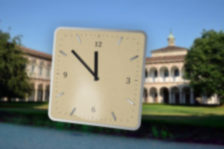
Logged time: 11 h 52 min
